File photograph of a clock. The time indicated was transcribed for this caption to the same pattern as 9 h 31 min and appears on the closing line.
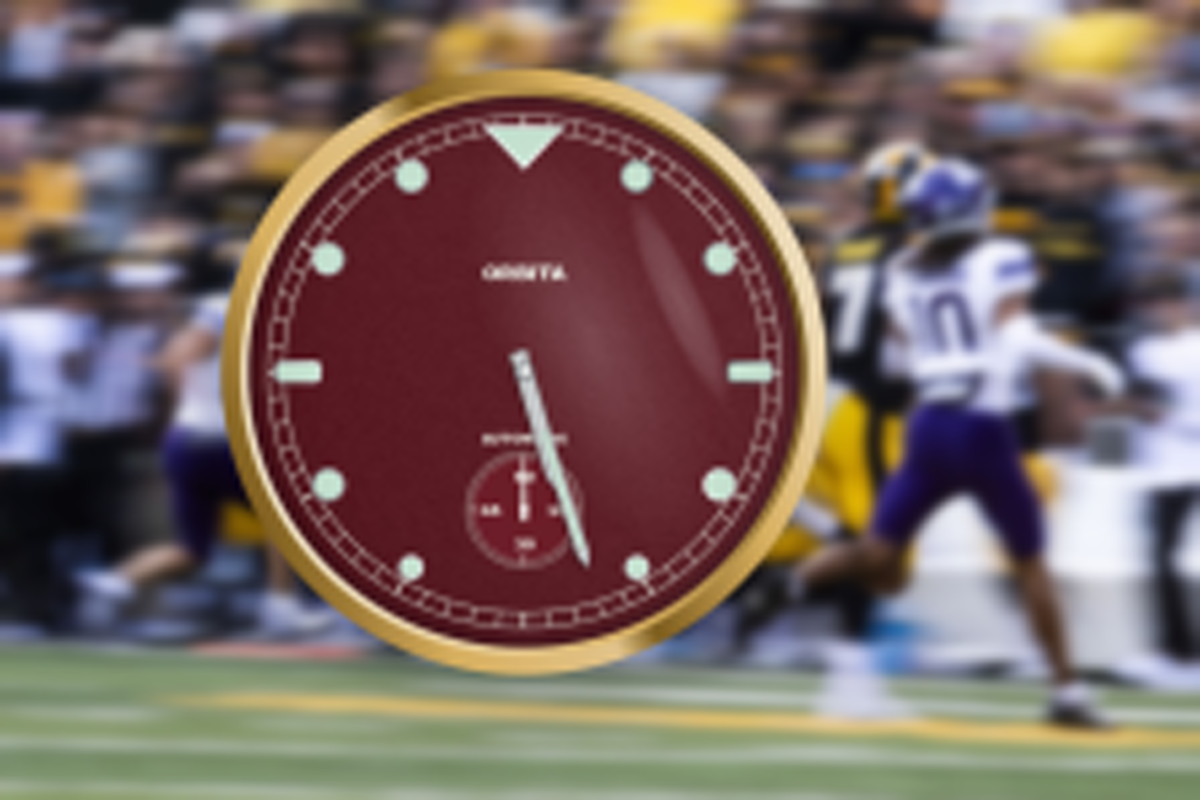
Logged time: 5 h 27 min
